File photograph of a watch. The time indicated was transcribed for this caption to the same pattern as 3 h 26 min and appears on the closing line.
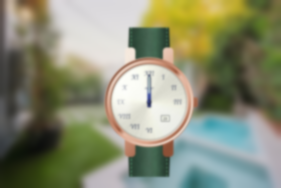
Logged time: 12 h 00 min
